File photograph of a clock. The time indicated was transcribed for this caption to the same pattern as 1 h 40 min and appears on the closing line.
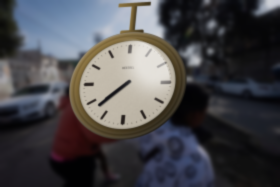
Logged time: 7 h 38 min
